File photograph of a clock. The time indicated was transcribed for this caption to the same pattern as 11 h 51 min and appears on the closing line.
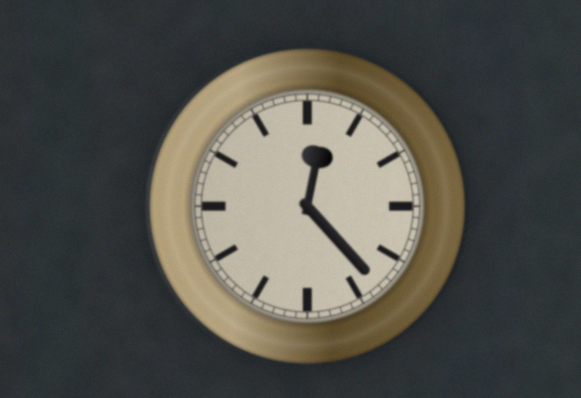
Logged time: 12 h 23 min
